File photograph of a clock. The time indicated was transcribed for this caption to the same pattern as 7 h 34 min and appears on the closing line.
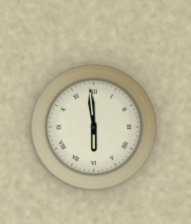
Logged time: 5 h 59 min
